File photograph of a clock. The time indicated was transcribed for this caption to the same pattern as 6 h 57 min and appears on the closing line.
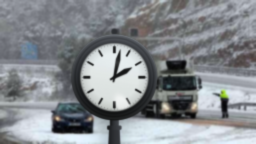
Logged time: 2 h 02 min
